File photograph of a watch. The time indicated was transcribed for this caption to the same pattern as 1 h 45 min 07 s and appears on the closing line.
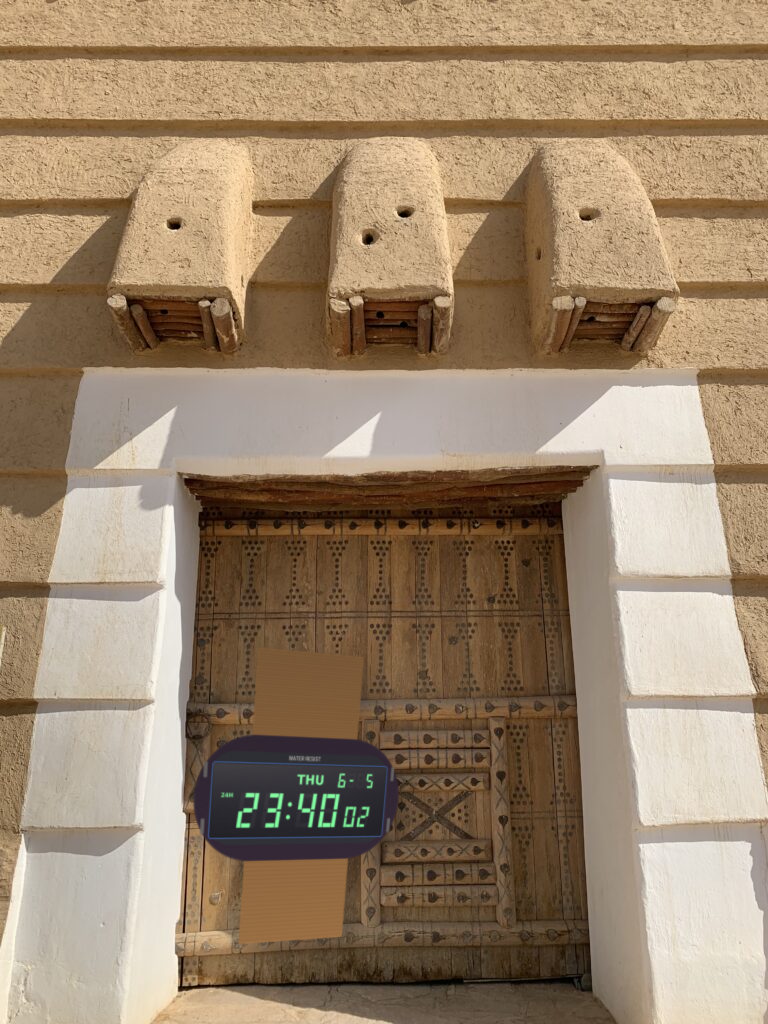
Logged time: 23 h 40 min 02 s
